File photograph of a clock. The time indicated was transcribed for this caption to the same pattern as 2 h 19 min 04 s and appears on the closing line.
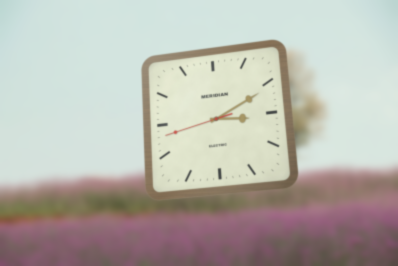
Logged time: 3 h 10 min 43 s
